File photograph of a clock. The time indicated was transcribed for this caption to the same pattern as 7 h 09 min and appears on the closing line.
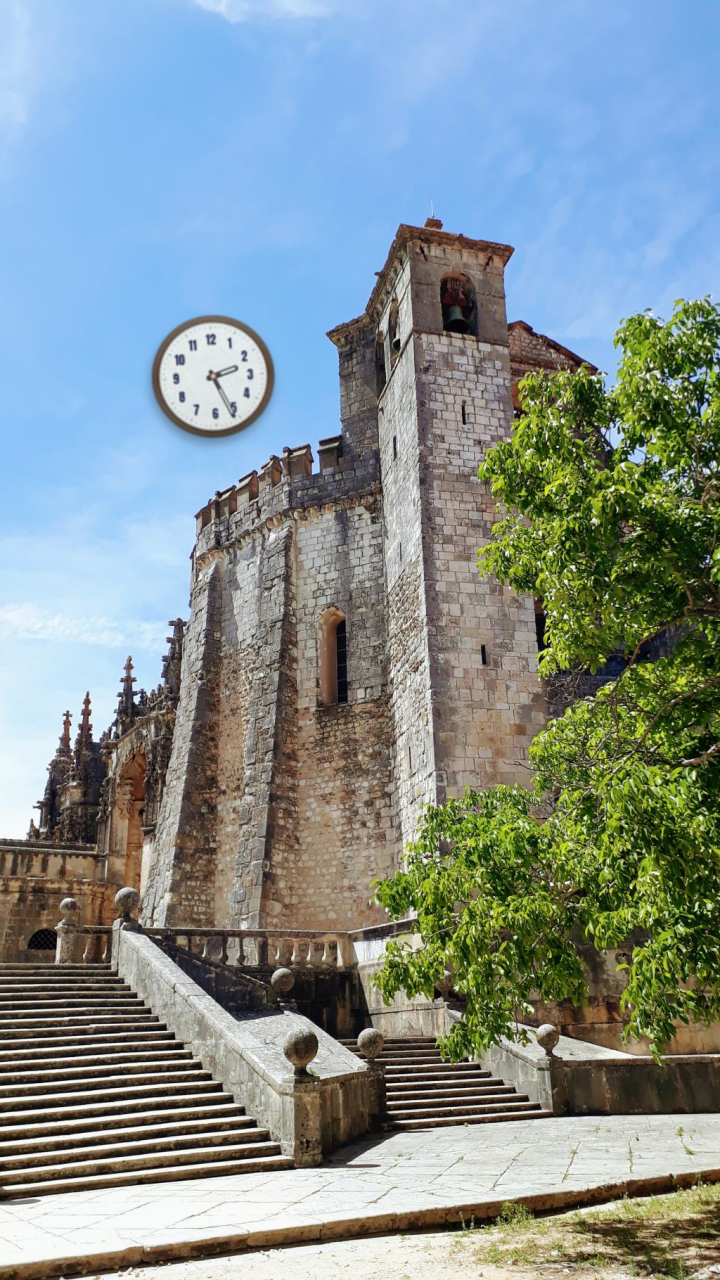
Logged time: 2 h 26 min
